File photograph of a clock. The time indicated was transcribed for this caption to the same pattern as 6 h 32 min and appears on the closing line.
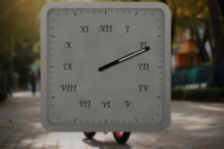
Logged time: 2 h 11 min
